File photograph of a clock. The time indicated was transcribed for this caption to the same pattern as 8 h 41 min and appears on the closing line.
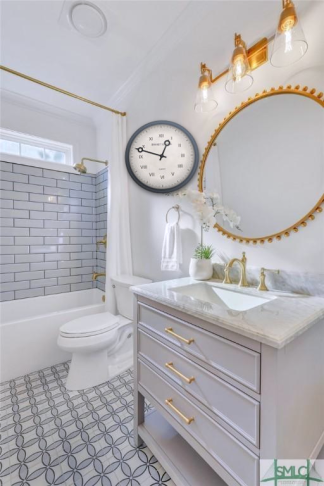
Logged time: 12 h 48 min
